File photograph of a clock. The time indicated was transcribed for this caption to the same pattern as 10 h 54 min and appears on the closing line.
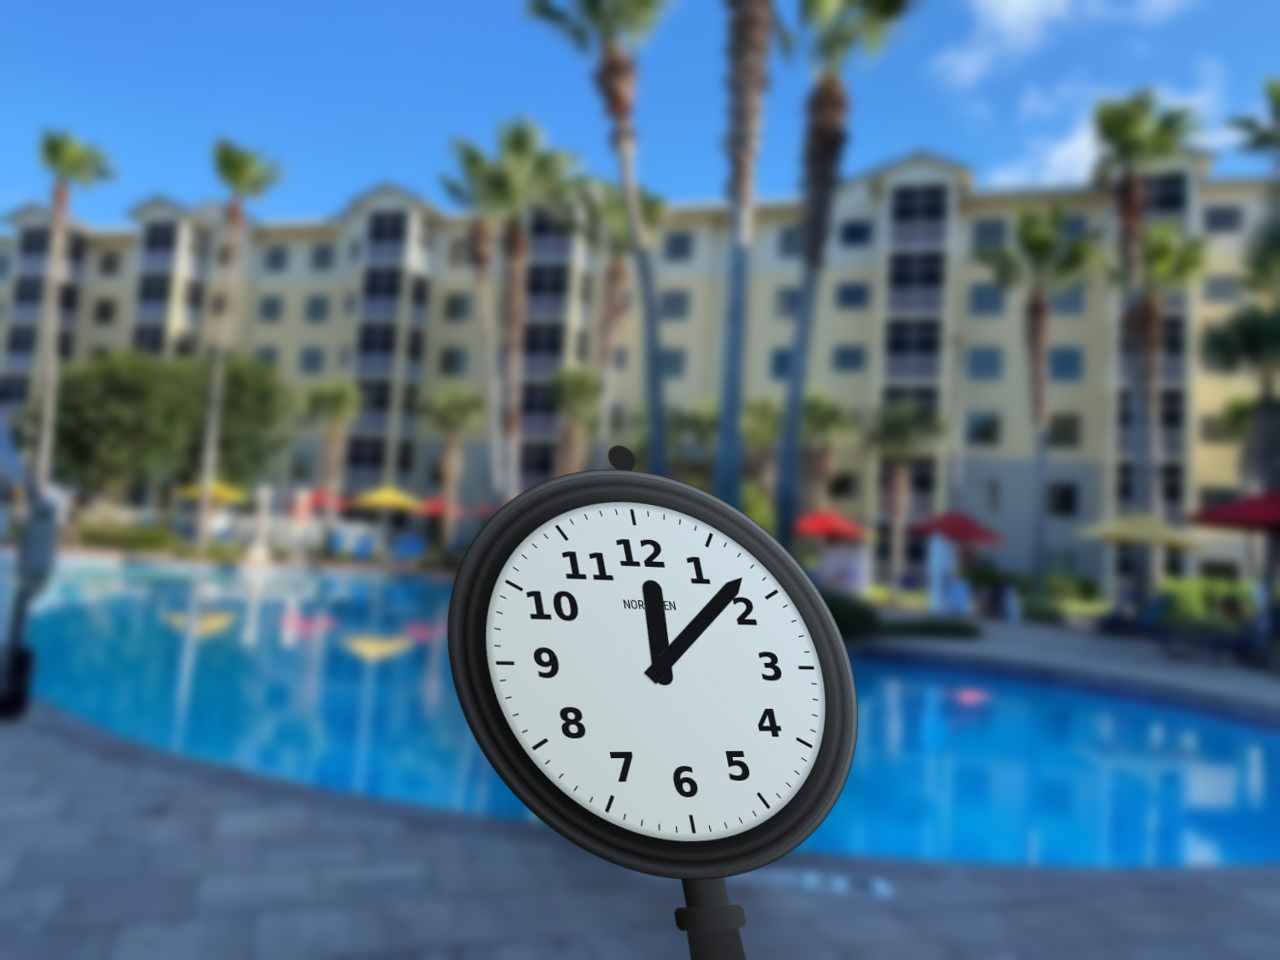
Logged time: 12 h 08 min
